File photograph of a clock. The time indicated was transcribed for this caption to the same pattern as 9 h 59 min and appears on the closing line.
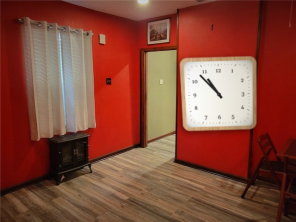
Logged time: 10 h 53 min
